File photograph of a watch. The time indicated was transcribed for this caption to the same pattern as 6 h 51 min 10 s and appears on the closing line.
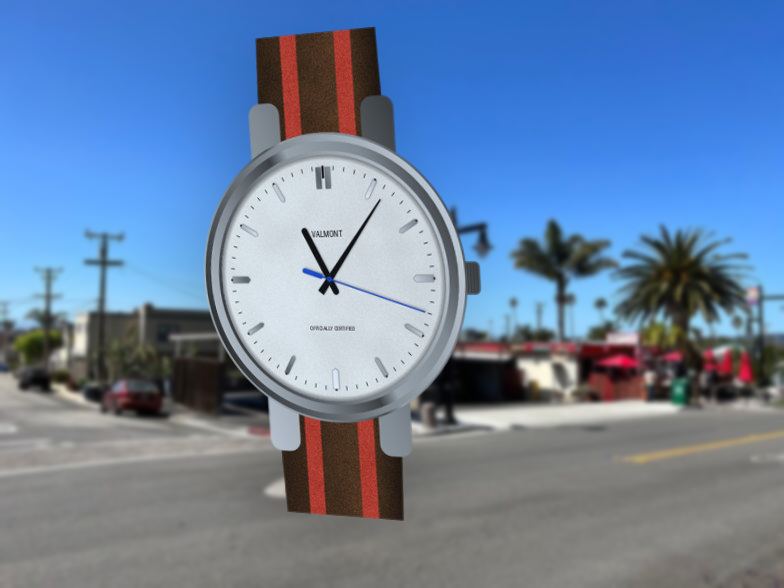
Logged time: 11 h 06 min 18 s
